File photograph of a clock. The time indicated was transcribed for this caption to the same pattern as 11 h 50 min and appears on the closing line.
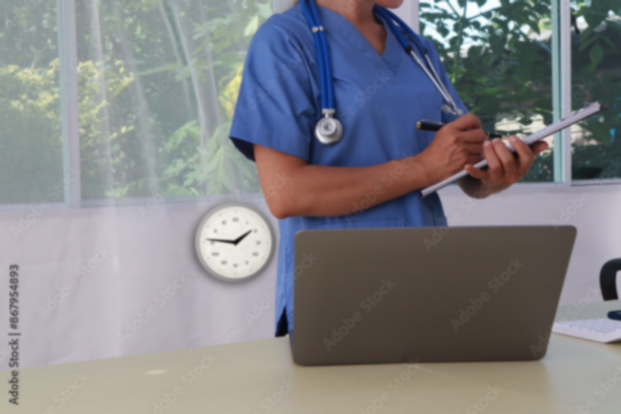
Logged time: 1 h 46 min
